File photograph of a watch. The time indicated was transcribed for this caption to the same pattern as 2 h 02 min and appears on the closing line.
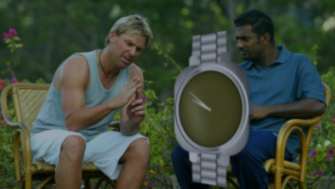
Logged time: 9 h 51 min
